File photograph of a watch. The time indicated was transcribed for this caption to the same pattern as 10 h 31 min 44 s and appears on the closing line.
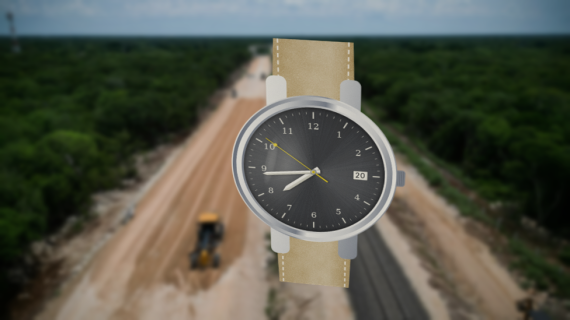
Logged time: 7 h 43 min 51 s
